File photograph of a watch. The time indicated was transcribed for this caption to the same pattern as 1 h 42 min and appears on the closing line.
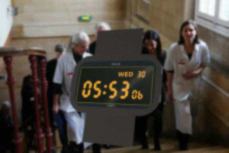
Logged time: 5 h 53 min
